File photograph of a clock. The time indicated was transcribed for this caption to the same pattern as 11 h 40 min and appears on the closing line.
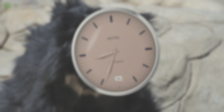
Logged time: 8 h 34 min
